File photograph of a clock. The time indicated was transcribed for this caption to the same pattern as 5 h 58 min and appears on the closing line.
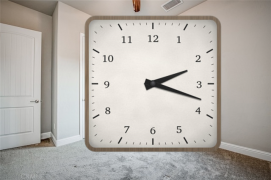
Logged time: 2 h 18 min
